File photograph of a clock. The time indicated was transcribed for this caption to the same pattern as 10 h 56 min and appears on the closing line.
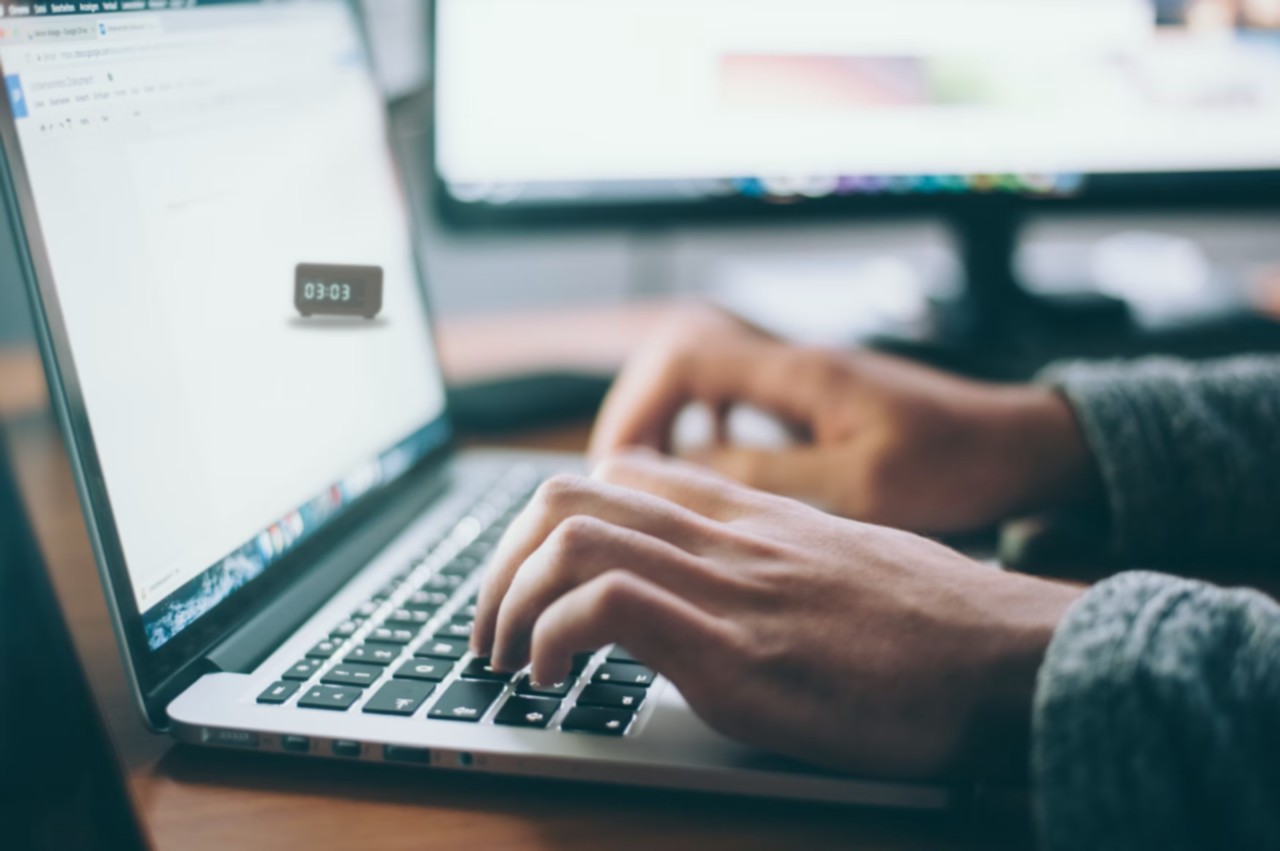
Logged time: 3 h 03 min
